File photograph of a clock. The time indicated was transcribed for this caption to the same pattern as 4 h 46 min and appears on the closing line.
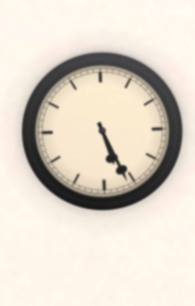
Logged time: 5 h 26 min
